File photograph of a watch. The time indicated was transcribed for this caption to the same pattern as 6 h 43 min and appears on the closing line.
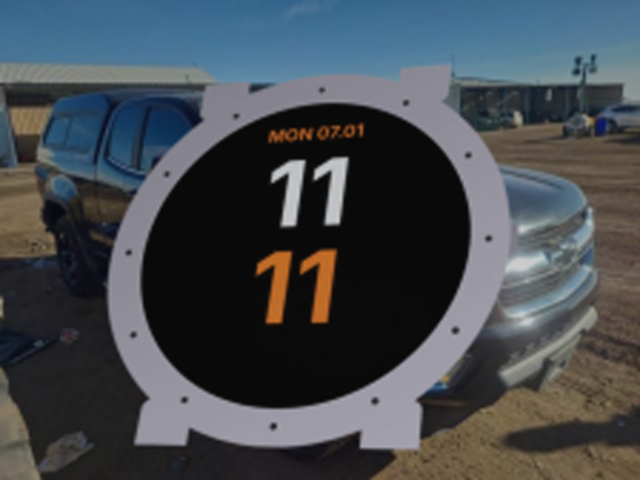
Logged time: 11 h 11 min
